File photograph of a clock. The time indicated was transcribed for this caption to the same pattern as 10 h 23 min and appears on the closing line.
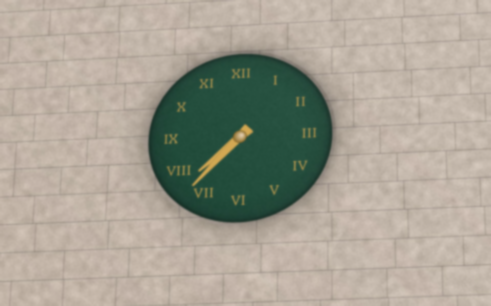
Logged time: 7 h 37 min
